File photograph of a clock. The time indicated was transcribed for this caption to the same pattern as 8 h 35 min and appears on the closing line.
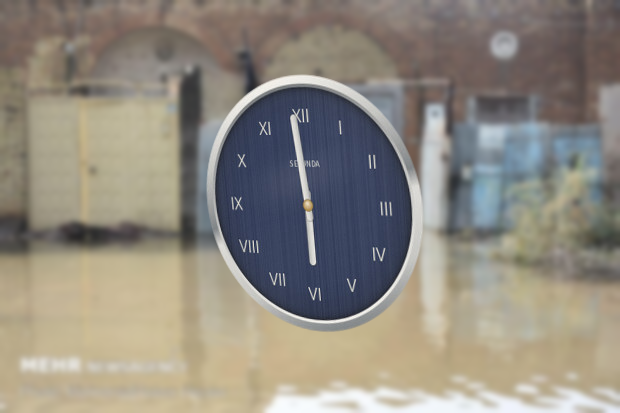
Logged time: 5 h 59 min
